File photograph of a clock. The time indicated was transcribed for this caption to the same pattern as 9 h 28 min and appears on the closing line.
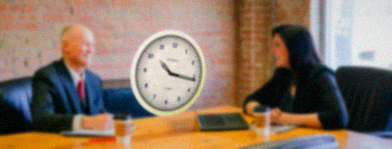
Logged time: 10 h 16 min
